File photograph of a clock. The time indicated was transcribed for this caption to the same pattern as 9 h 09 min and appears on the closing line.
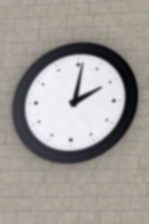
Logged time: 2 h 01 min
